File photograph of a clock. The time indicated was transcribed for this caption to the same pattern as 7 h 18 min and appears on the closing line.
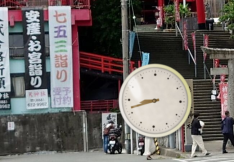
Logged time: 8 h 42 min
